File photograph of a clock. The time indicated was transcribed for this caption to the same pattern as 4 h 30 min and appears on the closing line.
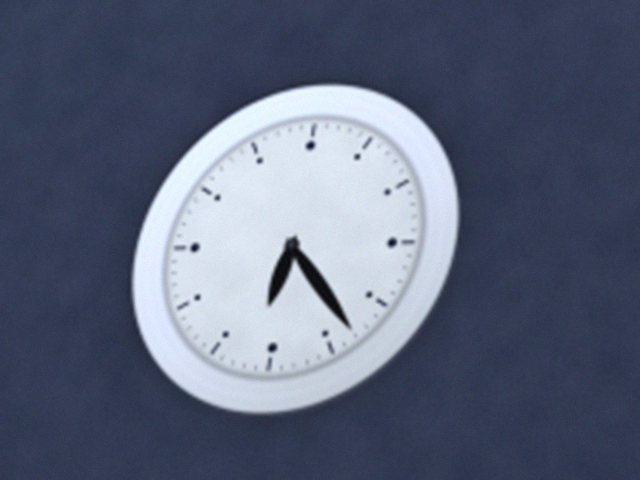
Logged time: 6 h 23 min
